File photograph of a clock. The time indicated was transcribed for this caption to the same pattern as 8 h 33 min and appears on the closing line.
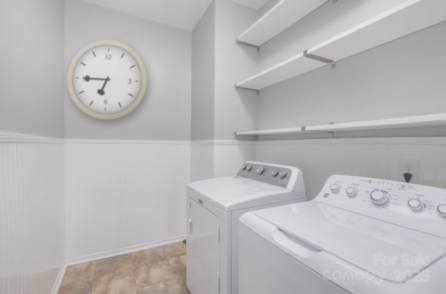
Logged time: 6 h 45 min
